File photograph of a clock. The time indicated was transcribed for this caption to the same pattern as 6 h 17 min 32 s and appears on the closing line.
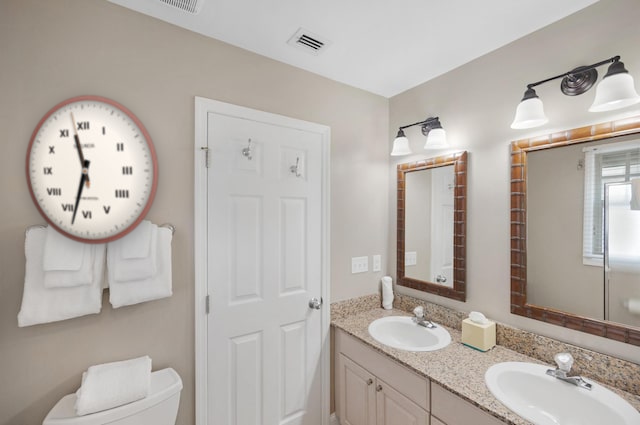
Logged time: 11 h 32 min 58 s
